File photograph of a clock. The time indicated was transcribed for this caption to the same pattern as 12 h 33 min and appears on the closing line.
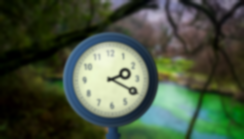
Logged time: 2 h 20 min
